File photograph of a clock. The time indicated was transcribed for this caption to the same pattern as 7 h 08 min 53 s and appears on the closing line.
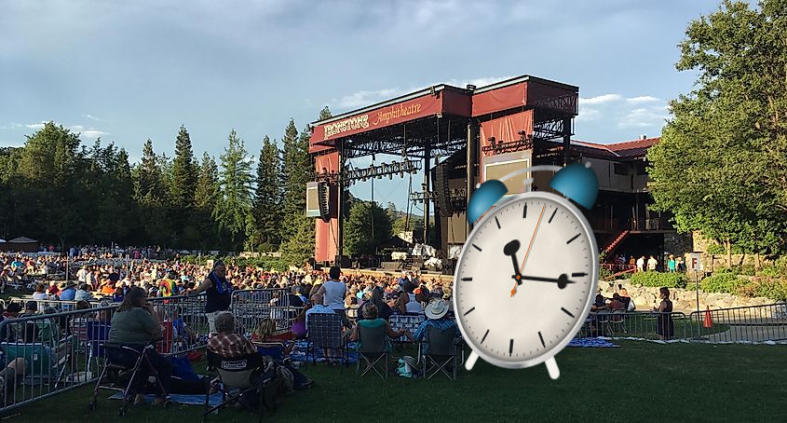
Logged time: 11 h 16 min 03 s
